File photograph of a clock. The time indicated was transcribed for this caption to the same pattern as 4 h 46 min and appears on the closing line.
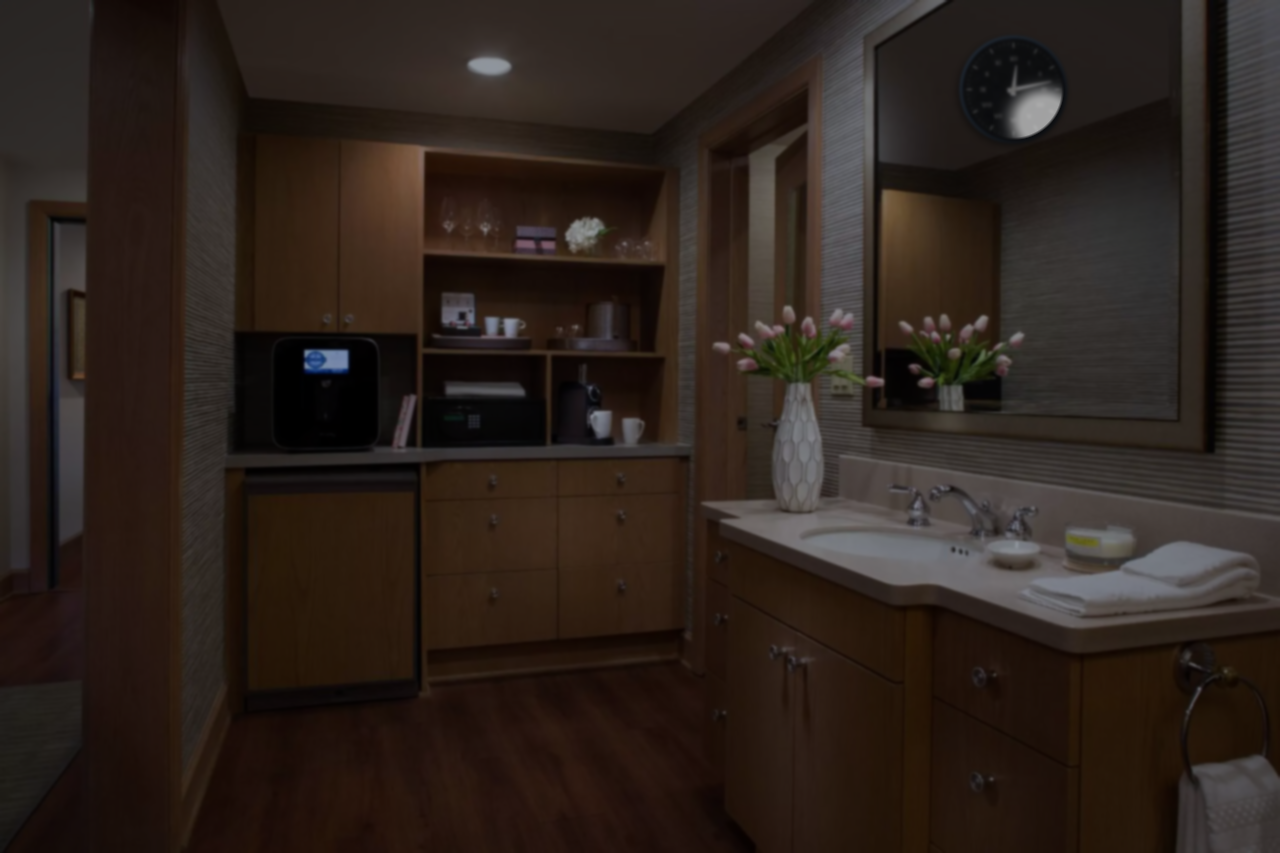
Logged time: 12 h 13 min
